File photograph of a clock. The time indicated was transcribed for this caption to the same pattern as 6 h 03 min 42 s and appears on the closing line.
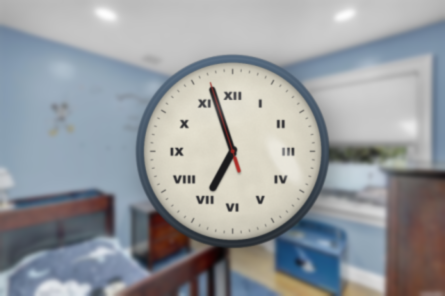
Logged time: 6 h 56 min 57 s
